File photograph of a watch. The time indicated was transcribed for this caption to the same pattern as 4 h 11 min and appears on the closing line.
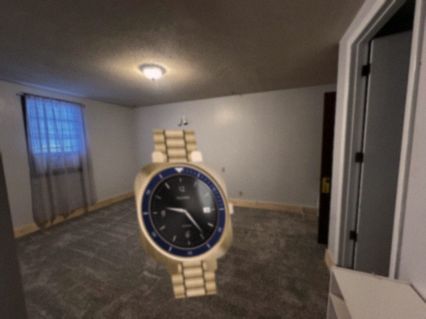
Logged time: 9 h 24 min
